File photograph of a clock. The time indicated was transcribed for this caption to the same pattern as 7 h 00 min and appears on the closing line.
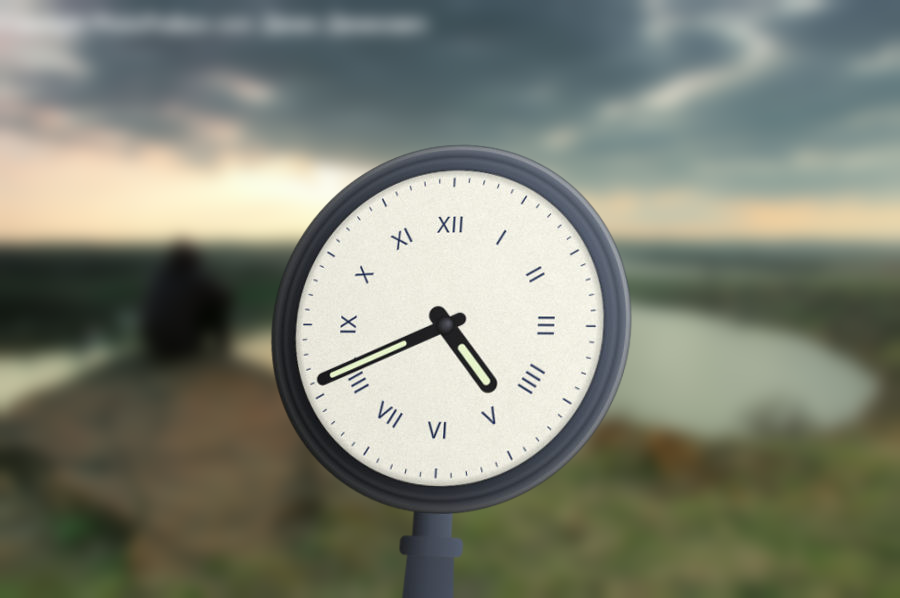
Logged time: 4 h 41 min
